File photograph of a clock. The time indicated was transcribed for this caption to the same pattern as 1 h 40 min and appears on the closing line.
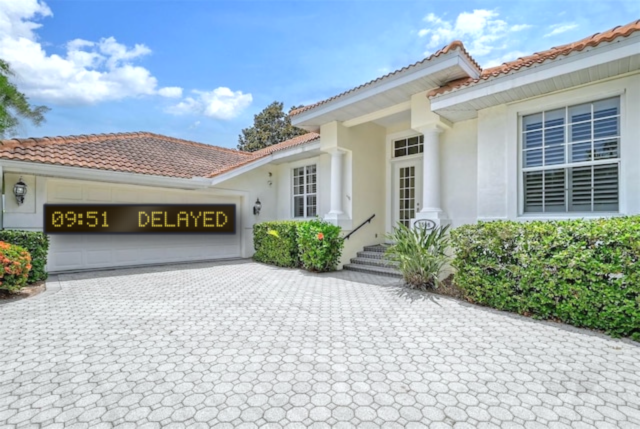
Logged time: 9 h 51 min
